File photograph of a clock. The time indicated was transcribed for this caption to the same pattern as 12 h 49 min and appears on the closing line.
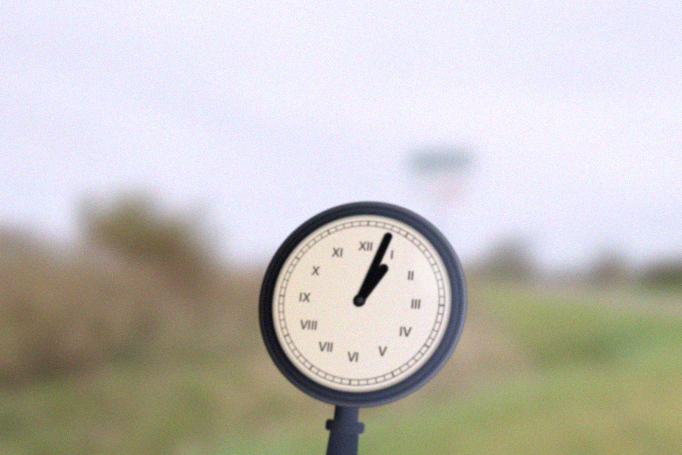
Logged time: 1 h 03 min
